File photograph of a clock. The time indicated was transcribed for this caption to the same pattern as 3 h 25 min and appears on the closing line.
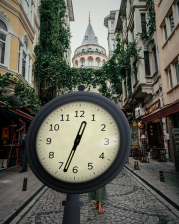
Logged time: 12 h 33 min
